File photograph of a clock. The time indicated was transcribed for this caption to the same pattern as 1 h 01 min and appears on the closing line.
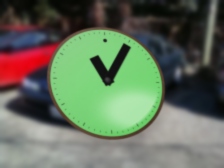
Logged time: 11 h 05 min
